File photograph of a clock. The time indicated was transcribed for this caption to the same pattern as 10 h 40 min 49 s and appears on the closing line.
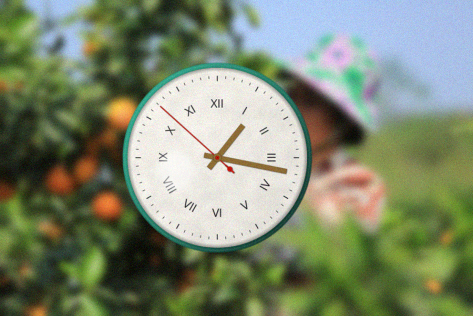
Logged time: 1 h 16 min 52 s
